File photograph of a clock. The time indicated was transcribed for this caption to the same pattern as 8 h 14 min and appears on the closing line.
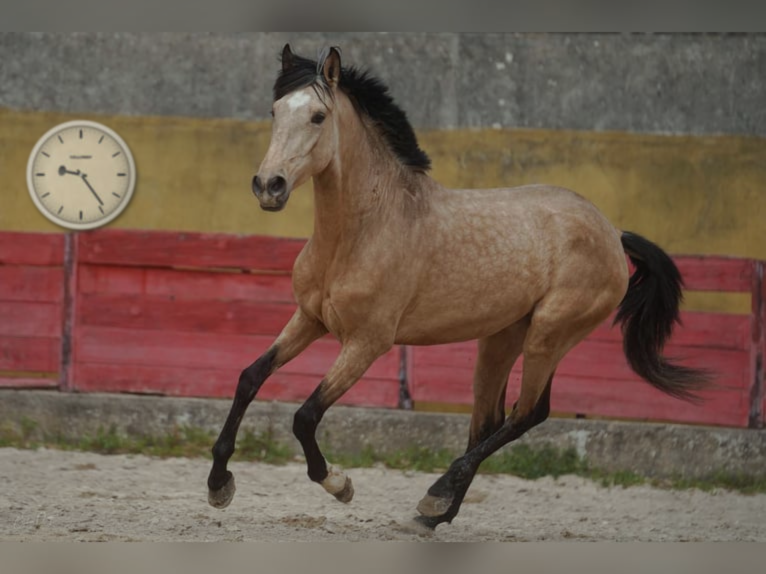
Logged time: 9 h 24 min
